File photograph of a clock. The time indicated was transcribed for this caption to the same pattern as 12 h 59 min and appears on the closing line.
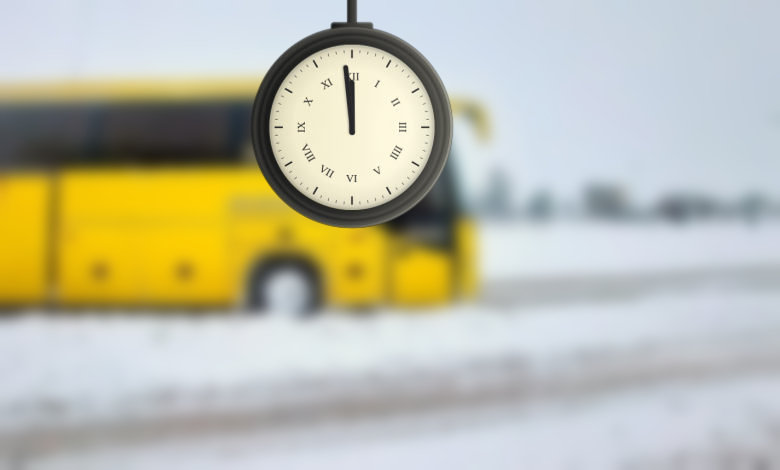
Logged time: 11 h 59 min
